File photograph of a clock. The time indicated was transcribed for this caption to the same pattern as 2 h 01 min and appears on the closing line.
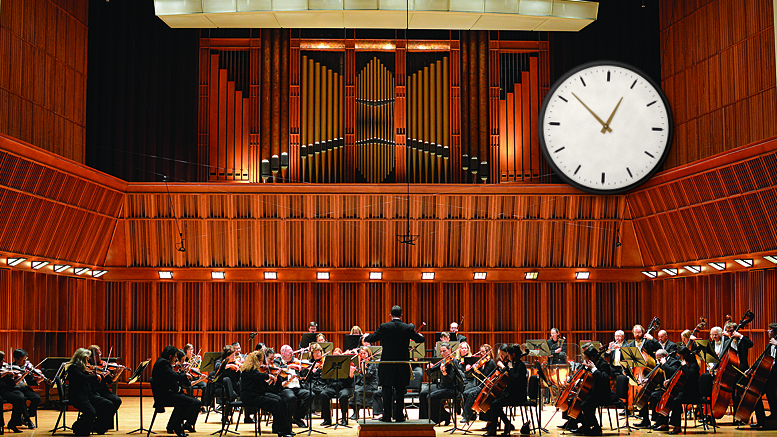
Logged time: 12 h 52 min
